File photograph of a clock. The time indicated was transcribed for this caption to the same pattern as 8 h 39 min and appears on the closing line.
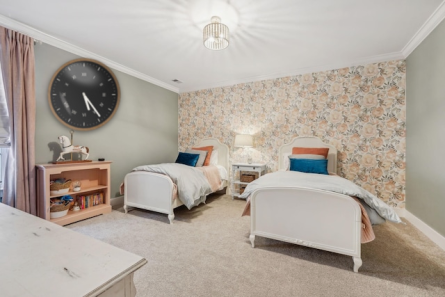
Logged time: 5 h 24 min
